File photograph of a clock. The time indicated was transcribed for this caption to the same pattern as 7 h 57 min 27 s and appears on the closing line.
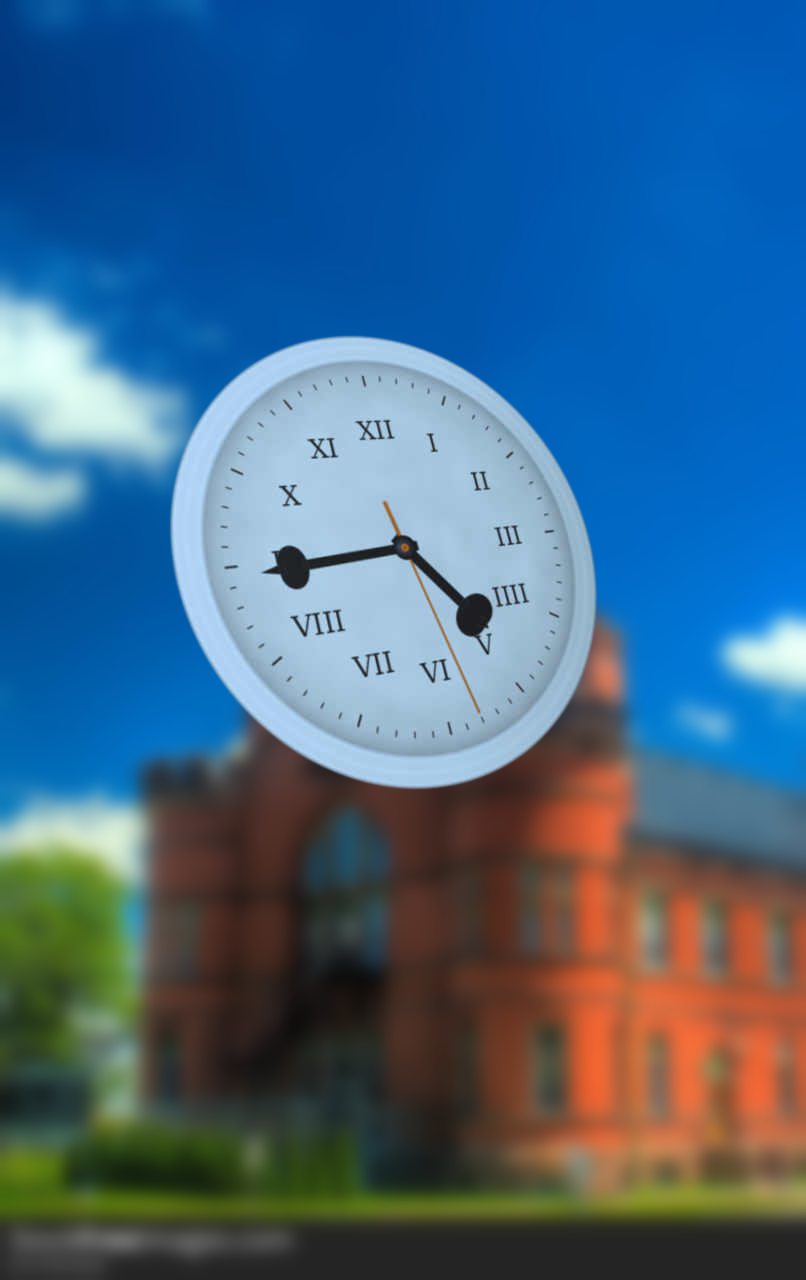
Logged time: 4 h 44 min 28 s
